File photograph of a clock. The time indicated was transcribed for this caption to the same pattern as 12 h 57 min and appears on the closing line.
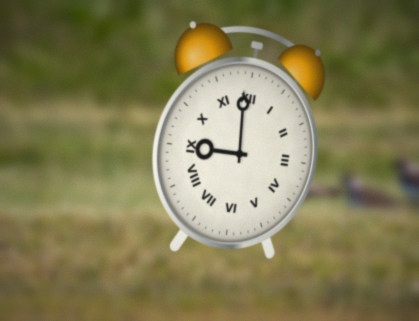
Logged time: 8 h 59 min
